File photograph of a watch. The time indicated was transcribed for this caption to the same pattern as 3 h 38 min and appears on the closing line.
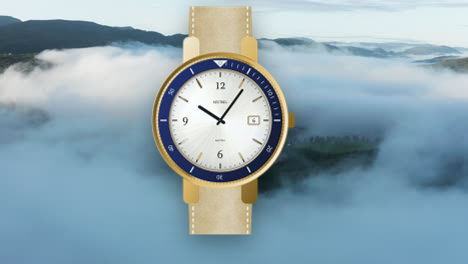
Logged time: 10 h 06 min
